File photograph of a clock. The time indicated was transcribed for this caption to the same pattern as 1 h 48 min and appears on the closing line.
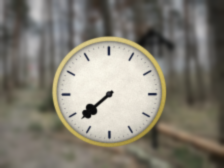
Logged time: 7 h 38 min
